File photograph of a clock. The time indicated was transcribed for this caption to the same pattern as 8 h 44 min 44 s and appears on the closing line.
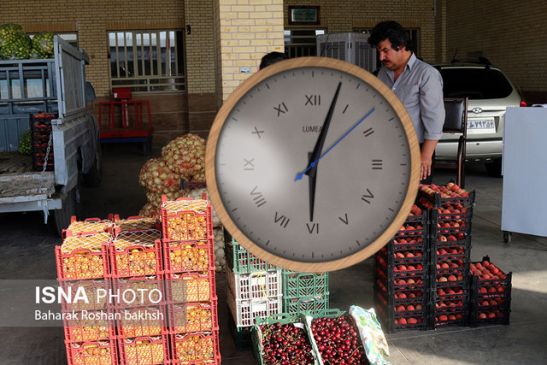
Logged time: 6 h 03 min 08 s
